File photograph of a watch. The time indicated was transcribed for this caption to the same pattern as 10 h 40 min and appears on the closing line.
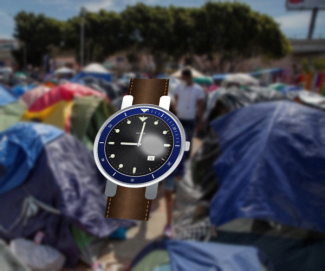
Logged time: 9 h 01 min
